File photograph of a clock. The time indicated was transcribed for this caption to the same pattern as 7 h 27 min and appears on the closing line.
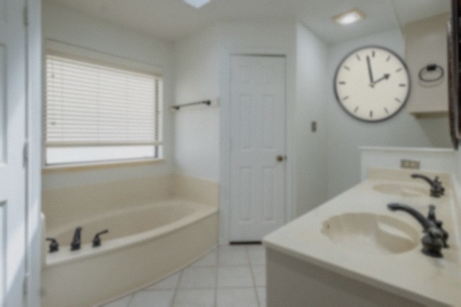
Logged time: 1 h 58 min
